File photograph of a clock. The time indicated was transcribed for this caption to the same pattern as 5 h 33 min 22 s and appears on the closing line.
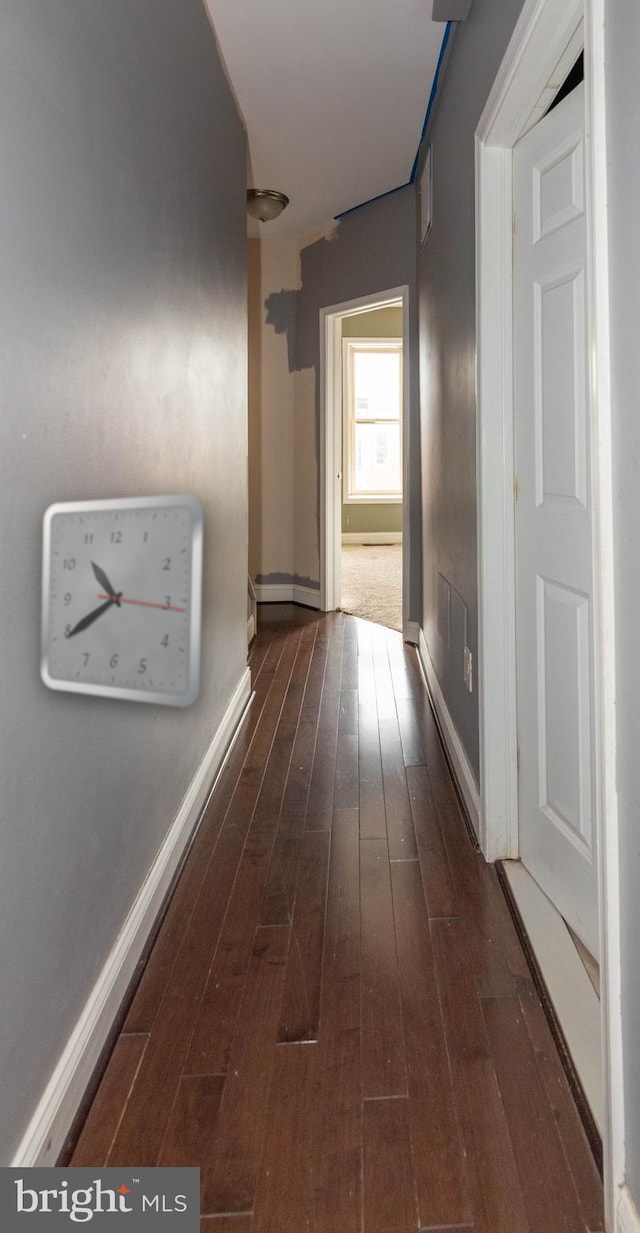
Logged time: 10 h 39 min 16 s
